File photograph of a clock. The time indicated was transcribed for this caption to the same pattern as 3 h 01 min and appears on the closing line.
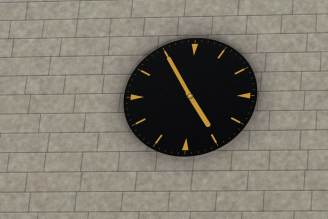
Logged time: 4 h 55 min
